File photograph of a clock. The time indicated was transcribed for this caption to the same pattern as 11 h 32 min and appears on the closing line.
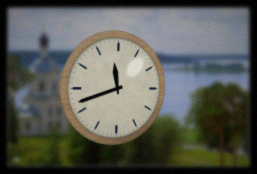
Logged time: 11 h 42 min
